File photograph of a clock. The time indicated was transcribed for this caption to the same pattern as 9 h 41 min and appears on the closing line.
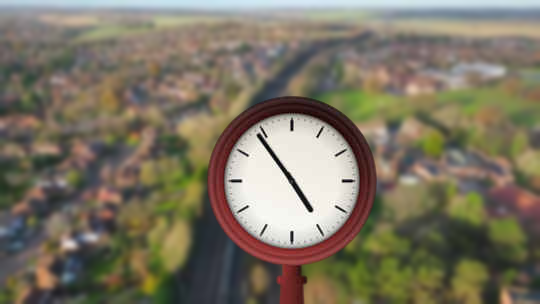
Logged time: 4 h 54 min
